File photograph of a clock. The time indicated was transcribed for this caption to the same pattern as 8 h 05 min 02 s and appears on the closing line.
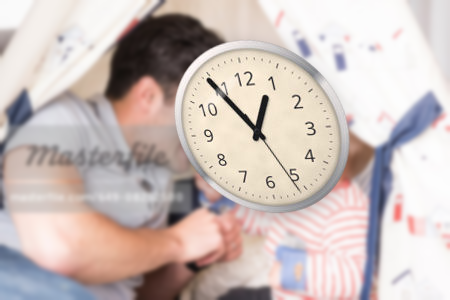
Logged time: 12 h 54 min 26 s
